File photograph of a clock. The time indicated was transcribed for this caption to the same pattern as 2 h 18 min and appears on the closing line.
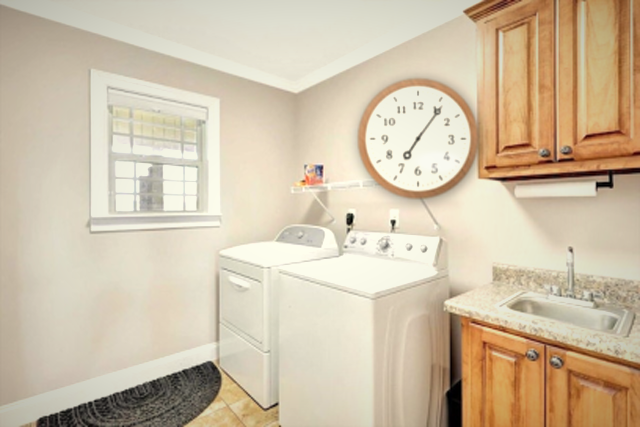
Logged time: 7 h 06 min
